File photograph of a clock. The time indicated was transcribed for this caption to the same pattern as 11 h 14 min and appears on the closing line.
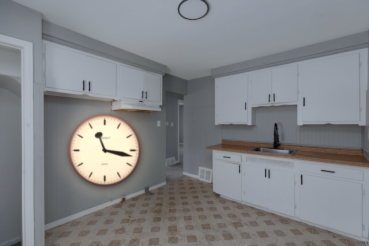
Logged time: 11 h 17 min
